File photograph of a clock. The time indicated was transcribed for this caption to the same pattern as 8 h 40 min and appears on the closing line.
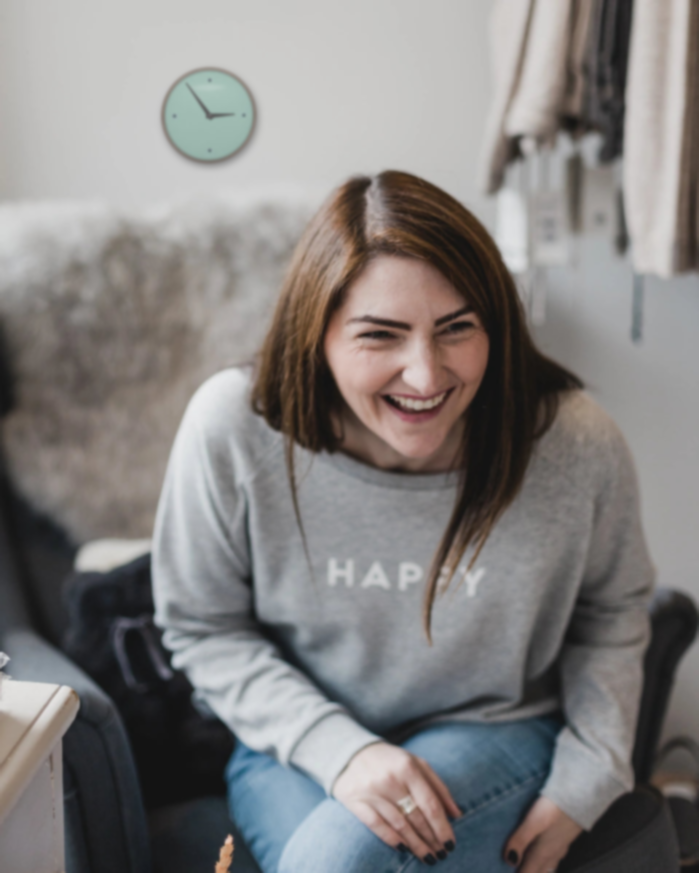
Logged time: 2 h 54 min
